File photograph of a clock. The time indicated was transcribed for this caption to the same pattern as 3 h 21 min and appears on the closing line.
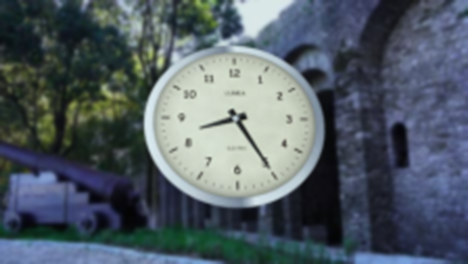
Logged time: 8 h 25 min
